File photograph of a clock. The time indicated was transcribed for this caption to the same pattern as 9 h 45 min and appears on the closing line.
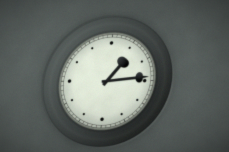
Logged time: 1 h 14 min
